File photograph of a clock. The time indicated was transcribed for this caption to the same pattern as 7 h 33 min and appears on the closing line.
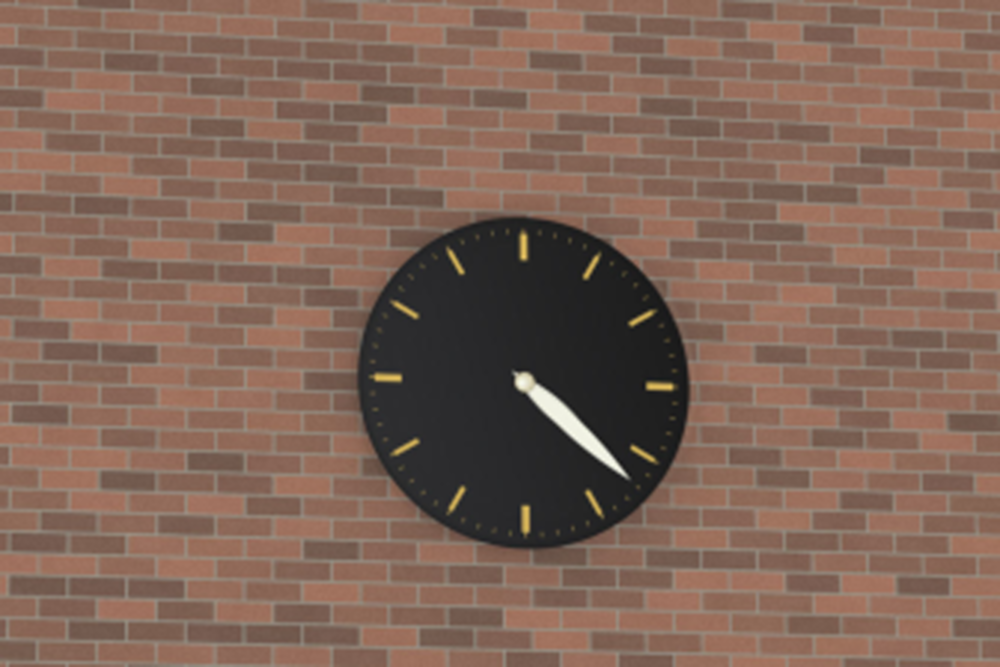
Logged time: 4 h 22 min
